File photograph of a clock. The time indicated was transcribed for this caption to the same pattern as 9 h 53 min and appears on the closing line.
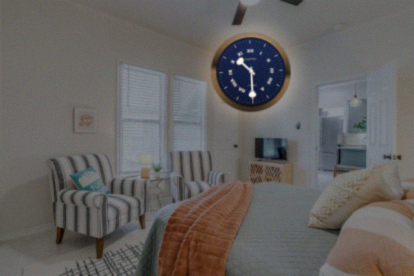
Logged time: 10 h 30 min
